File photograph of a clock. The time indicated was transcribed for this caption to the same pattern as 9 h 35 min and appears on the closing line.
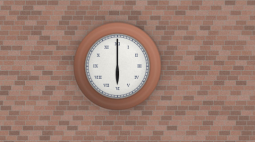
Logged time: 6 h 00 min
